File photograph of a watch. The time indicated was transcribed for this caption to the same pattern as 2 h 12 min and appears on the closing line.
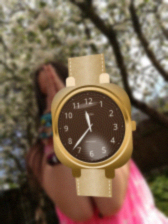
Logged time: 11 h 37 min
